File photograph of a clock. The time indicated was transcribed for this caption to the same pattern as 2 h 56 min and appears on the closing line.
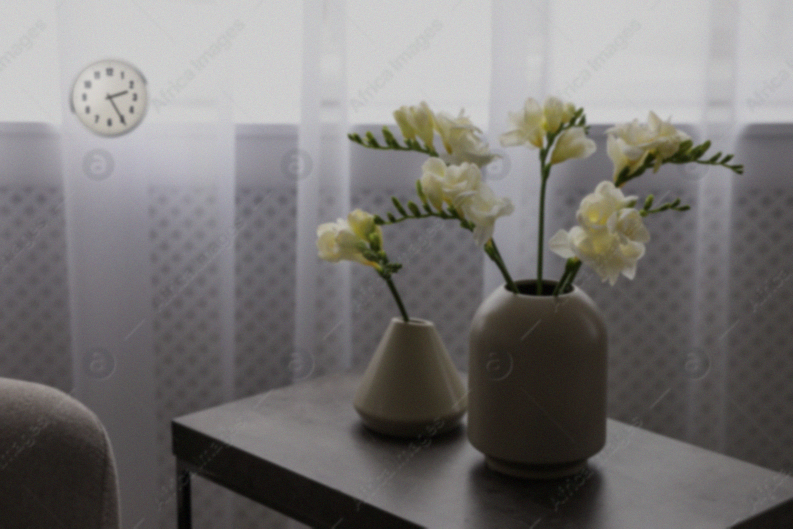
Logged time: 2 h 25 min
